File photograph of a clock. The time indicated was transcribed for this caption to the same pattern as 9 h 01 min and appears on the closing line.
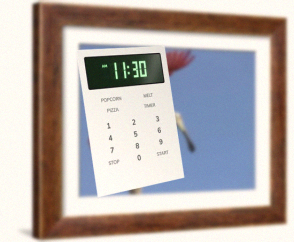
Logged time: 11 h 30 min
